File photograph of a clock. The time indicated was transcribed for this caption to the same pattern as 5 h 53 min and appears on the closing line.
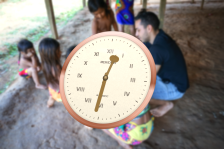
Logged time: 12 h 31 min
